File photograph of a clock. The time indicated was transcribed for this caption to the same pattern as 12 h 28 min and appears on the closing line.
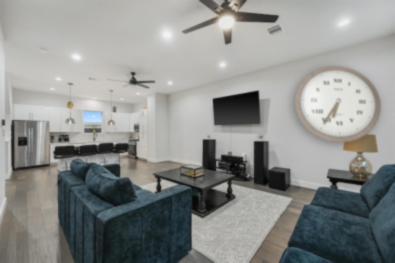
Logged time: 6 h 35 min
